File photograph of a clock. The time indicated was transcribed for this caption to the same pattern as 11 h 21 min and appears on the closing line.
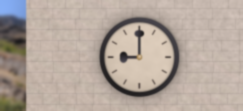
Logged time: 9 h 00 min
